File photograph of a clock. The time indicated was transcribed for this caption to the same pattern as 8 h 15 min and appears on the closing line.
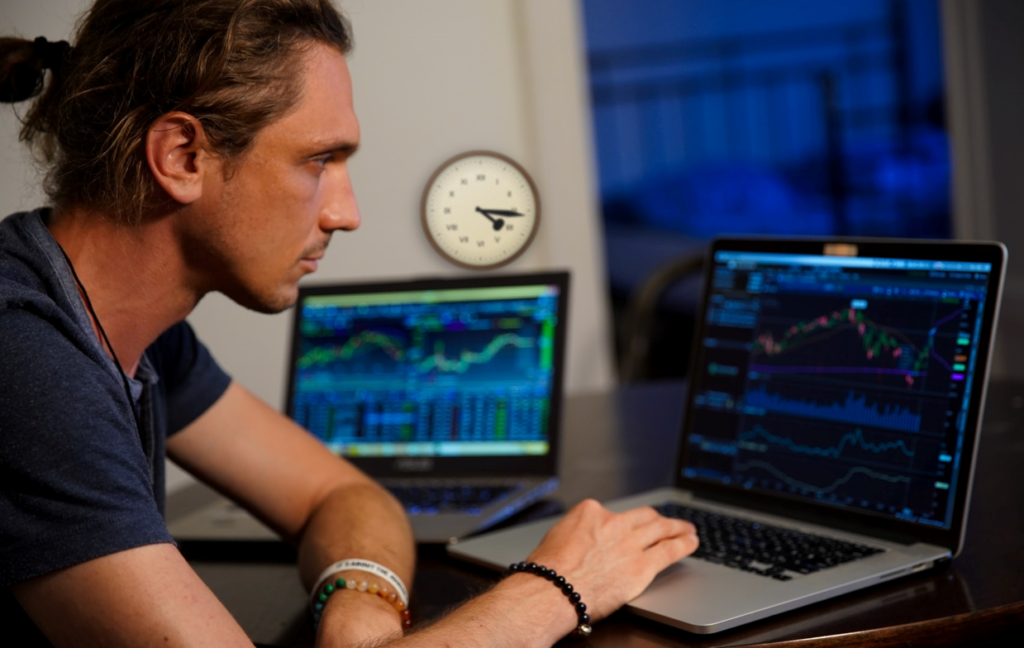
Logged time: 4 h 16 min
